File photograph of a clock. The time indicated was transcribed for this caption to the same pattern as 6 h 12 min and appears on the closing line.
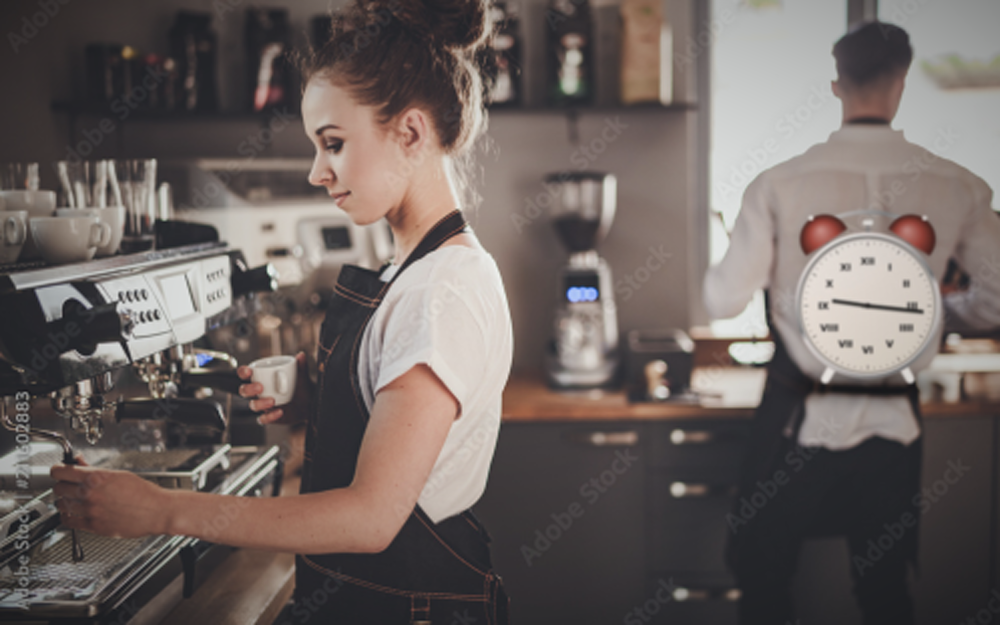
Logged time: 9 h 16 min
